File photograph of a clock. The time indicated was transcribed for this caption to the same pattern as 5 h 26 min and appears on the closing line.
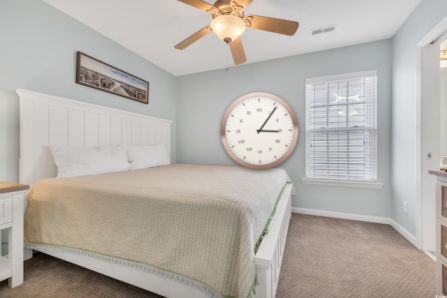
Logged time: 3 h 06 min
